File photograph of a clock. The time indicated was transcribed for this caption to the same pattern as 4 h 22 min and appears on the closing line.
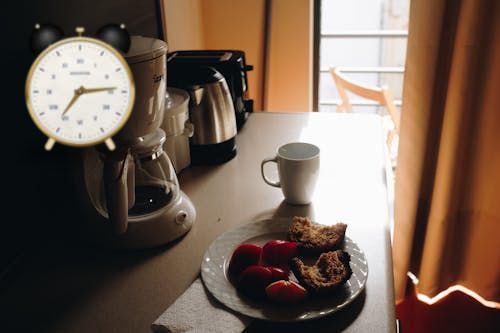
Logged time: 7 h 14 min
